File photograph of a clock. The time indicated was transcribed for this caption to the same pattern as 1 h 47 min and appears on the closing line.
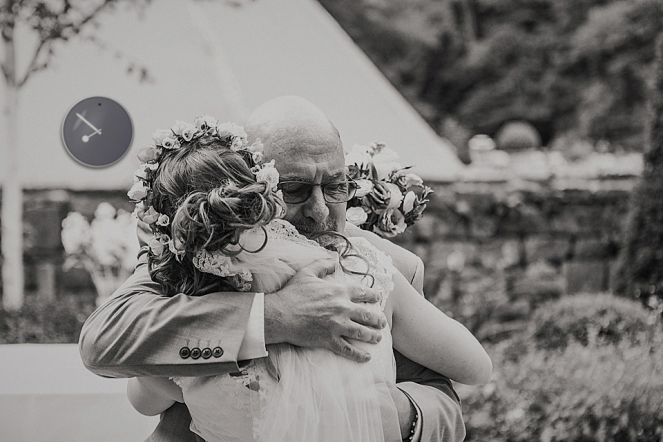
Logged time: 7 h 51 min
